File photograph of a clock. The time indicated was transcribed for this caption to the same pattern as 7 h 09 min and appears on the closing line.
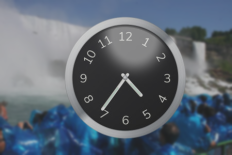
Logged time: 4 h 36 min
